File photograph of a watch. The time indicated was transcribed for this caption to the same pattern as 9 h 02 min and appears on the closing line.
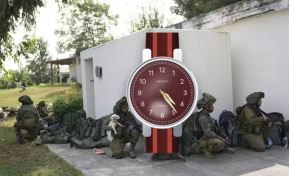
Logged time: 4 h 24 min
